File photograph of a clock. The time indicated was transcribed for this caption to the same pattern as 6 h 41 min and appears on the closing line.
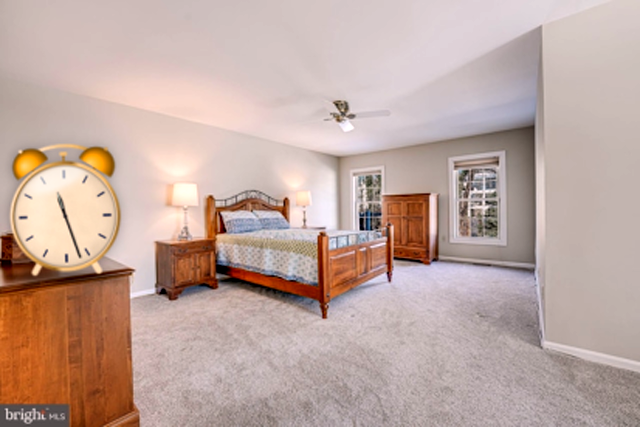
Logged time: 11 h 27 min
